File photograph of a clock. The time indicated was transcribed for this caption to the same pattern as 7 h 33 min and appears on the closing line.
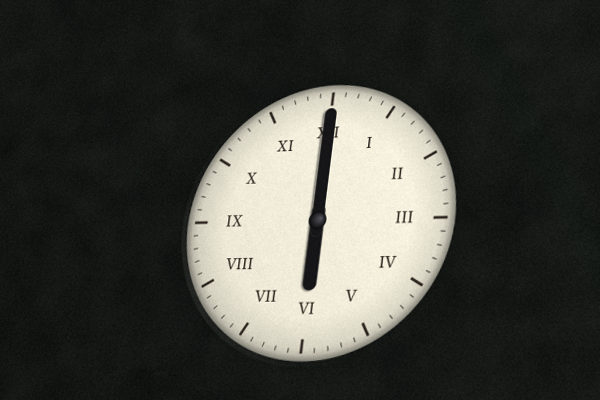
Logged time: 6 h 00 min
